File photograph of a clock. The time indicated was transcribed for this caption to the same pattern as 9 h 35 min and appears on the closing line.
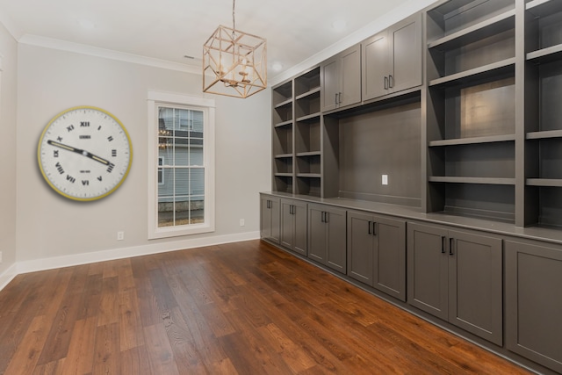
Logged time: 3 h 48 min
